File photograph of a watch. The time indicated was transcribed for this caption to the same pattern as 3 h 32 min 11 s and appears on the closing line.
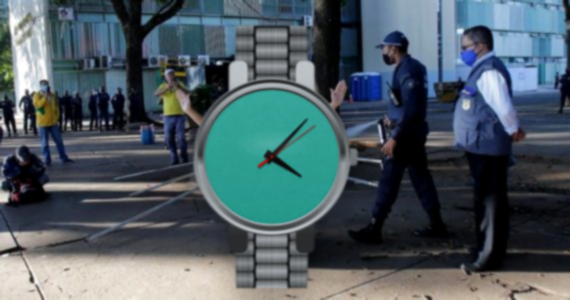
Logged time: 4 h 07 min 09 s
